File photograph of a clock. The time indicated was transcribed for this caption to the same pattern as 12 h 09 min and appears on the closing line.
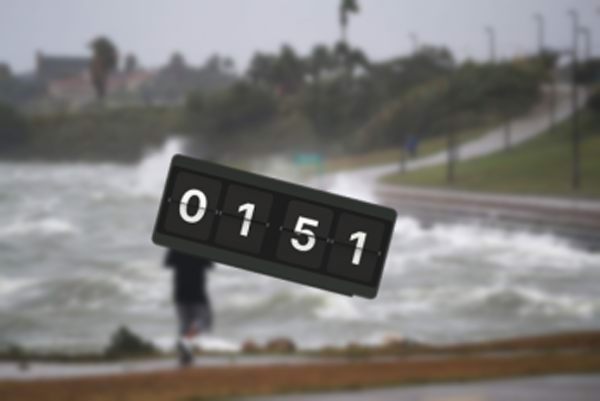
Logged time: 1 h 51 min
